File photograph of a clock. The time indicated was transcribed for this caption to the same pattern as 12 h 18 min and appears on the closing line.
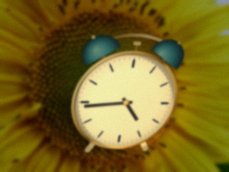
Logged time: 4 h 44 min
